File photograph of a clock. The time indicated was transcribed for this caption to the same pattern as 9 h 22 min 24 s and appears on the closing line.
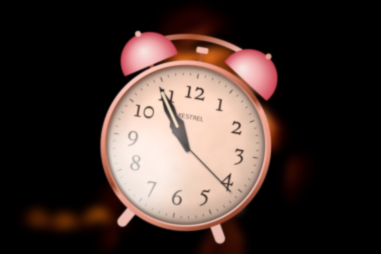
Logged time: 10 h 54 min 21 s
